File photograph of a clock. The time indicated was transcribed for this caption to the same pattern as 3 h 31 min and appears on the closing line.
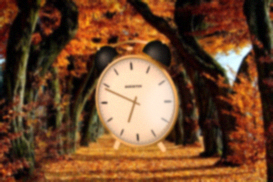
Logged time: 6 h 49 min
